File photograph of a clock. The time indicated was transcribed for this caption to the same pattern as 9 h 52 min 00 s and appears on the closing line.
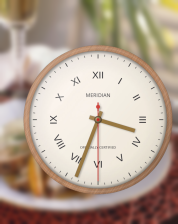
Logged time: 3 h 33 min 30 s
